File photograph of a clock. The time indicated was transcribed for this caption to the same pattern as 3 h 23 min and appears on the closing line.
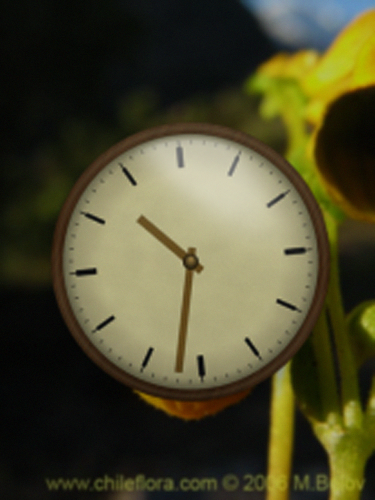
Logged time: 10 h 32 min
